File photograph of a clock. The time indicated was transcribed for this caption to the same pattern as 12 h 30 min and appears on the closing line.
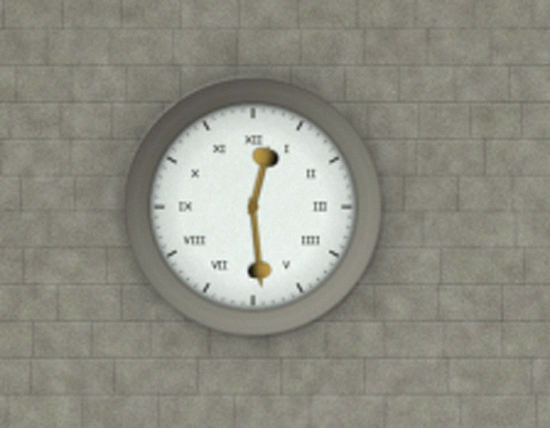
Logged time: 12 h 29 min
